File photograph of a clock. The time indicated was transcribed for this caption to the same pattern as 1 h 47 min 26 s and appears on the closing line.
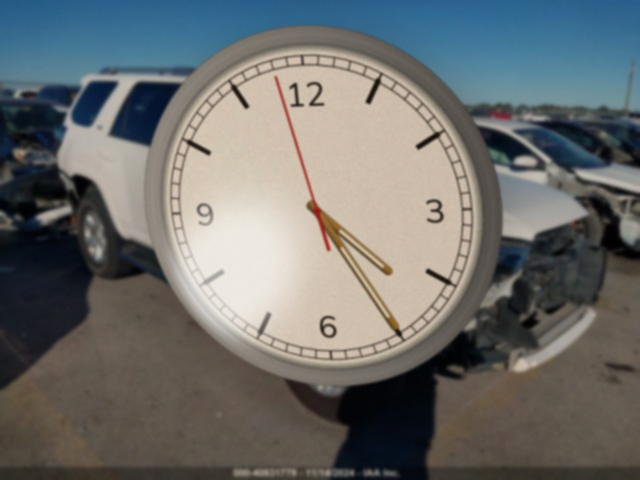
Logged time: 4 h 24 min 58 s
